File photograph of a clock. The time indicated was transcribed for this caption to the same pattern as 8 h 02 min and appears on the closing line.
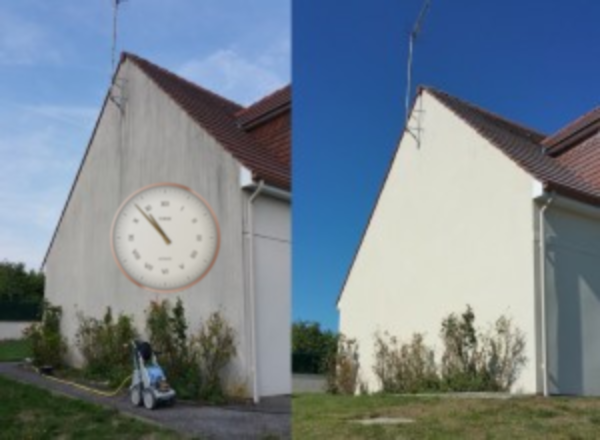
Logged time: 10 h 53 min
